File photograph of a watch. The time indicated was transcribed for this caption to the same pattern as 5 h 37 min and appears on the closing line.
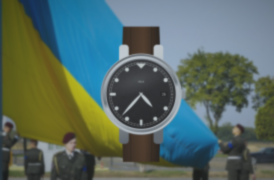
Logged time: 4 h 37 min
